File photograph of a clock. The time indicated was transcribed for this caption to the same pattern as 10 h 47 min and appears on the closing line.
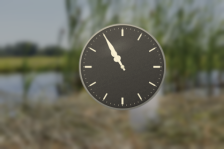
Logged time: 10 h 55 min
